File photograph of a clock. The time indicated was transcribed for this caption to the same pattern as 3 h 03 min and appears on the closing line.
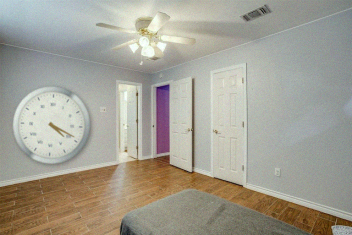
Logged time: 4 h 19 min
